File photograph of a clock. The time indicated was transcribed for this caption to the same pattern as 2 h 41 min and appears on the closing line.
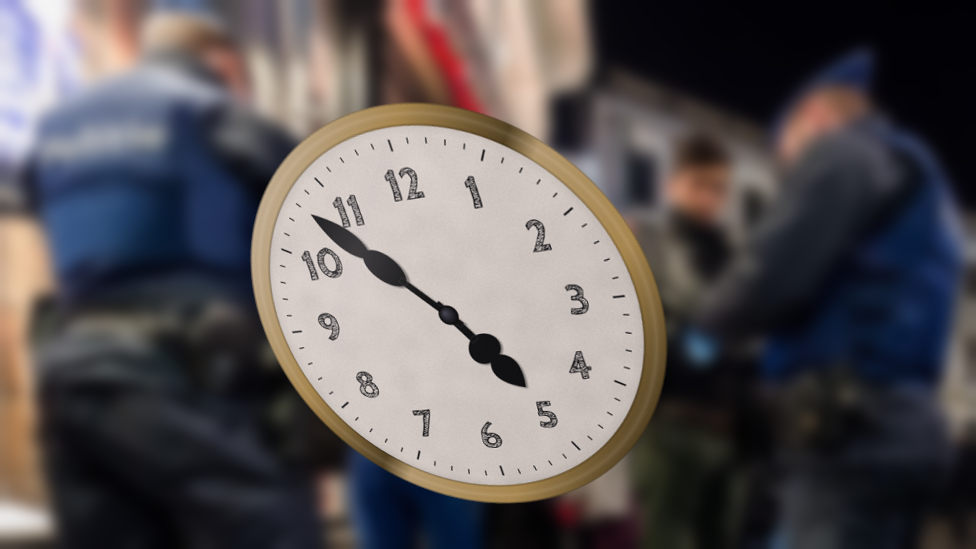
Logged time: 4 h 53 min
